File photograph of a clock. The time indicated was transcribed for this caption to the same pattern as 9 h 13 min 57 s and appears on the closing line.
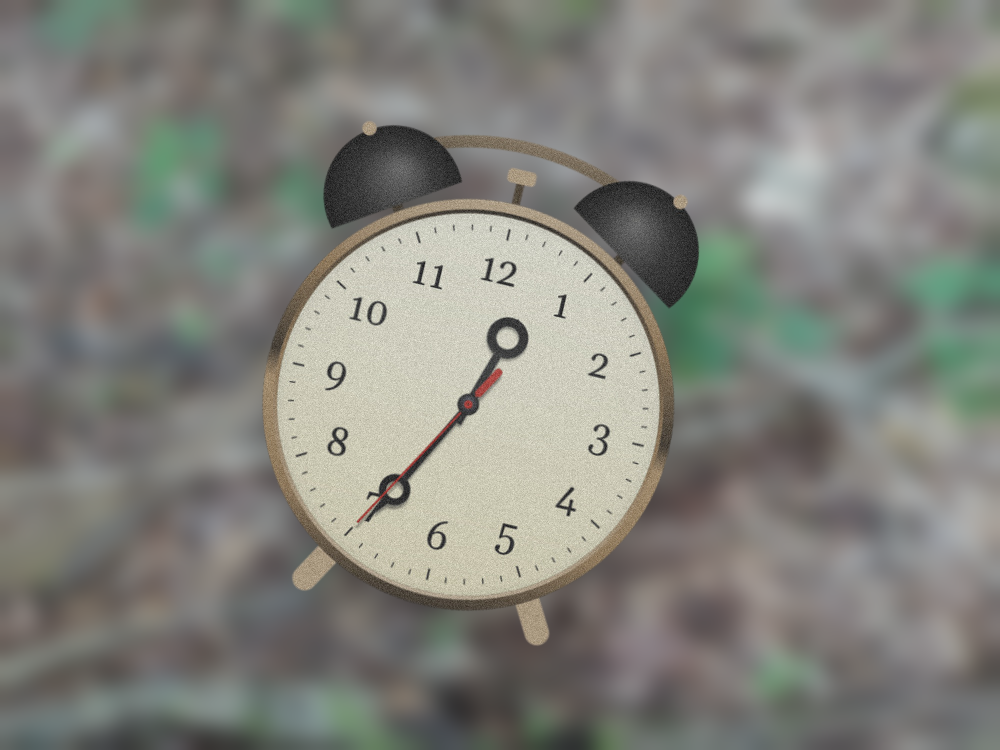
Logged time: 12 h 34 min 35 s
